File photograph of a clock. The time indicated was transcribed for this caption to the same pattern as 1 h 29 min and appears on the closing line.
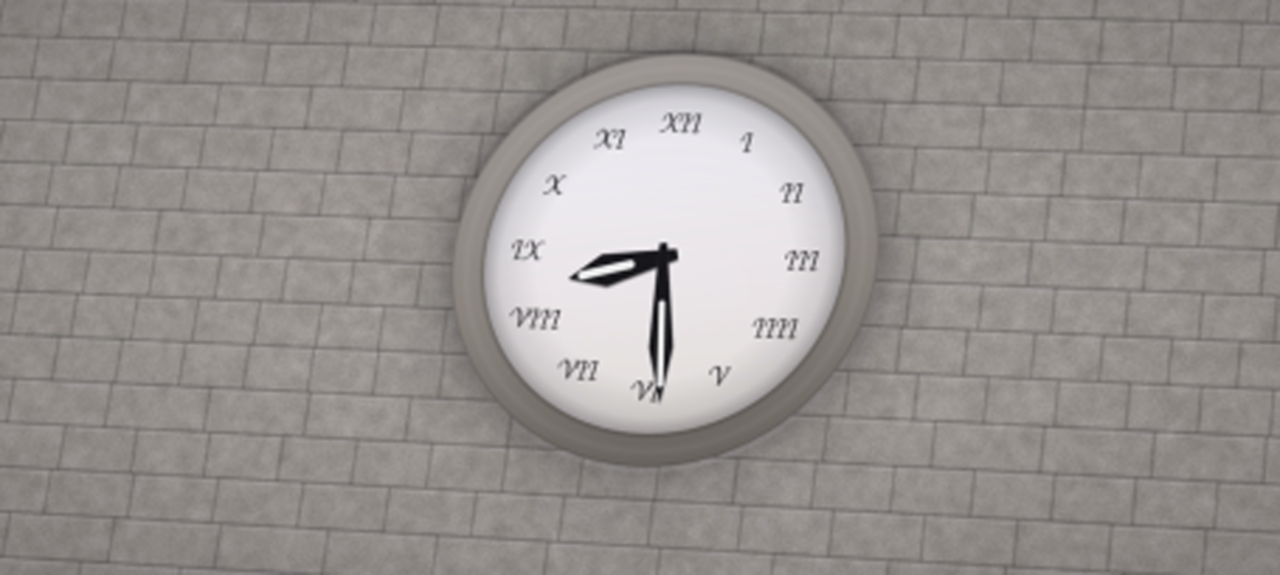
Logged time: 8 h 29 min
